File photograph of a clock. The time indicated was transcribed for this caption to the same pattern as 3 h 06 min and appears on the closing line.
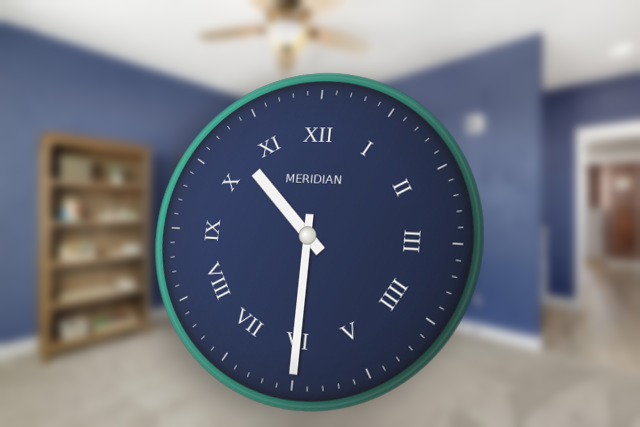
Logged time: 10 h 30 min
